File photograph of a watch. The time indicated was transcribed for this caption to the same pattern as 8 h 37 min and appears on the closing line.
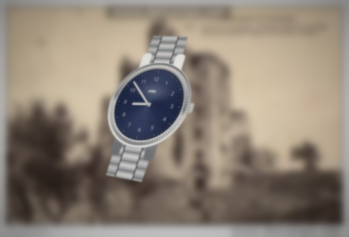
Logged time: 8 h 52 min
